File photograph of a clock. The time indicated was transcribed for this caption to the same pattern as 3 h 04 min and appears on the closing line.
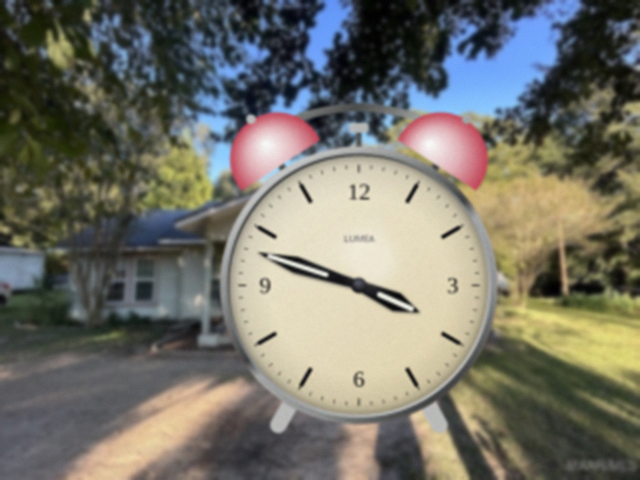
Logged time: 3 h 48 min
